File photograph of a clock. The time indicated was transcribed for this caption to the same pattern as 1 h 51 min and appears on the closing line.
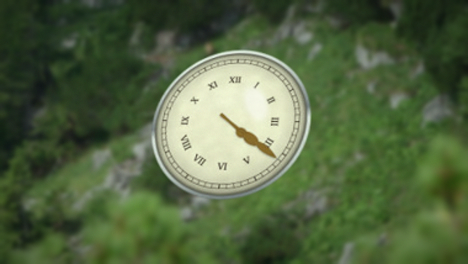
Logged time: 4 h 21 min
